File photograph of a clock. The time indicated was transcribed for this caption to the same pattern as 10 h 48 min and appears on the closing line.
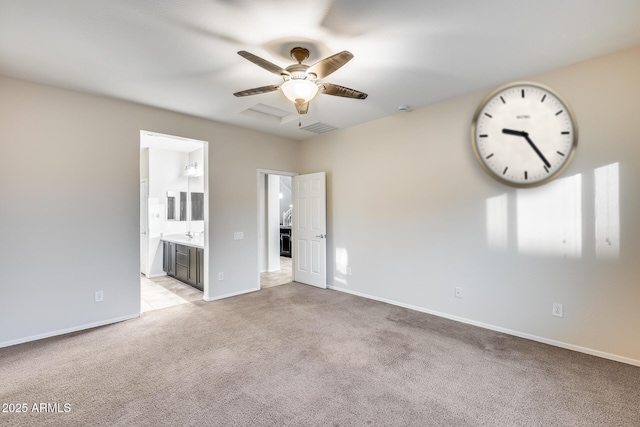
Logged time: 9 h 24 min
